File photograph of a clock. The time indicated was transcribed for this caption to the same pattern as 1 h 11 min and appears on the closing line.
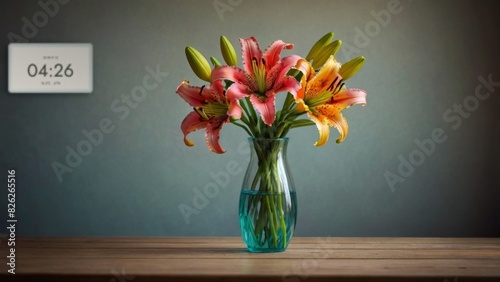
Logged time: 4 h 26 min
